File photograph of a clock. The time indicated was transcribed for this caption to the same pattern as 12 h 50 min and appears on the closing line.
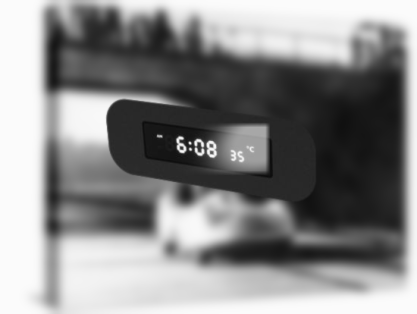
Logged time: 6 h 08 min
